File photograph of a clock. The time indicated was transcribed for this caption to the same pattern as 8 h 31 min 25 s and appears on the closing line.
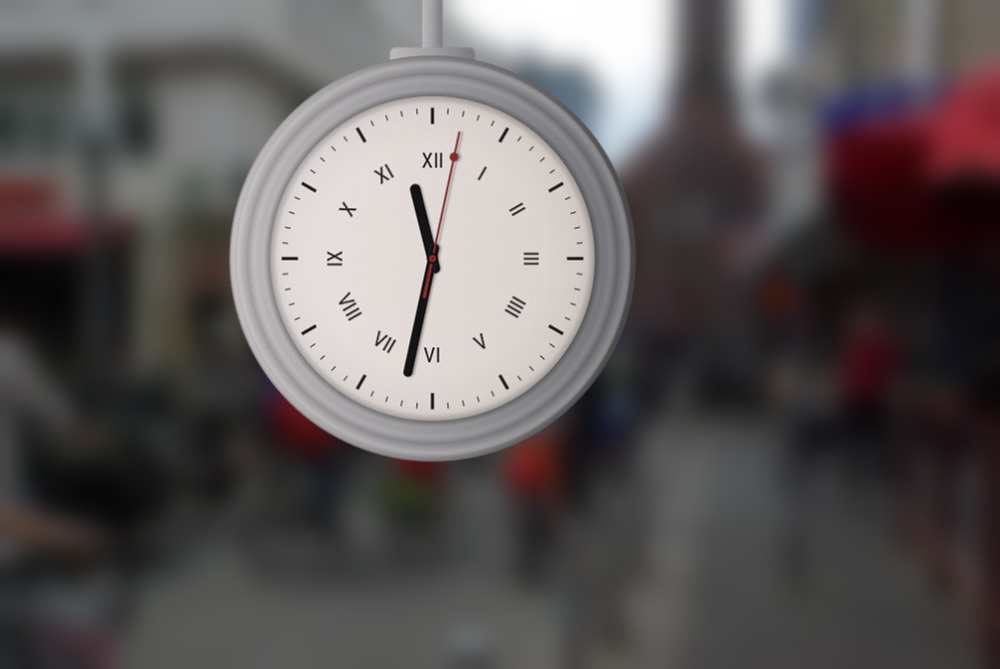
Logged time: 11 h 32 min 02 s
